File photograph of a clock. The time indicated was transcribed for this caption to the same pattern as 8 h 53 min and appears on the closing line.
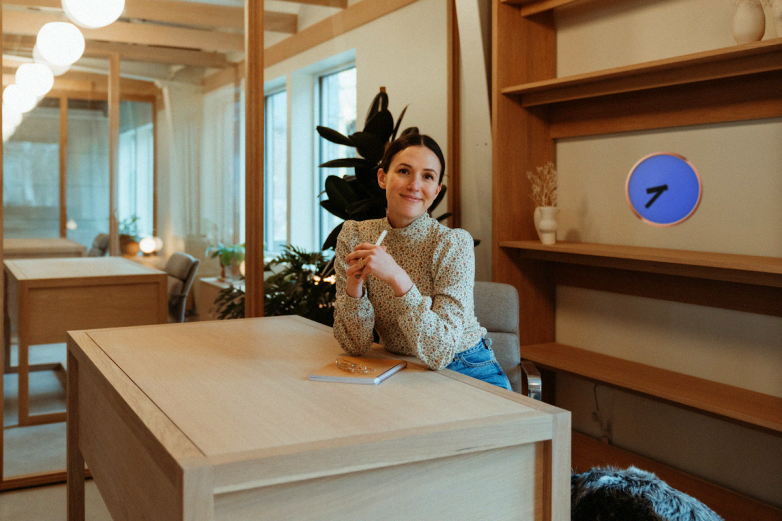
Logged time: 8 h 37 min
